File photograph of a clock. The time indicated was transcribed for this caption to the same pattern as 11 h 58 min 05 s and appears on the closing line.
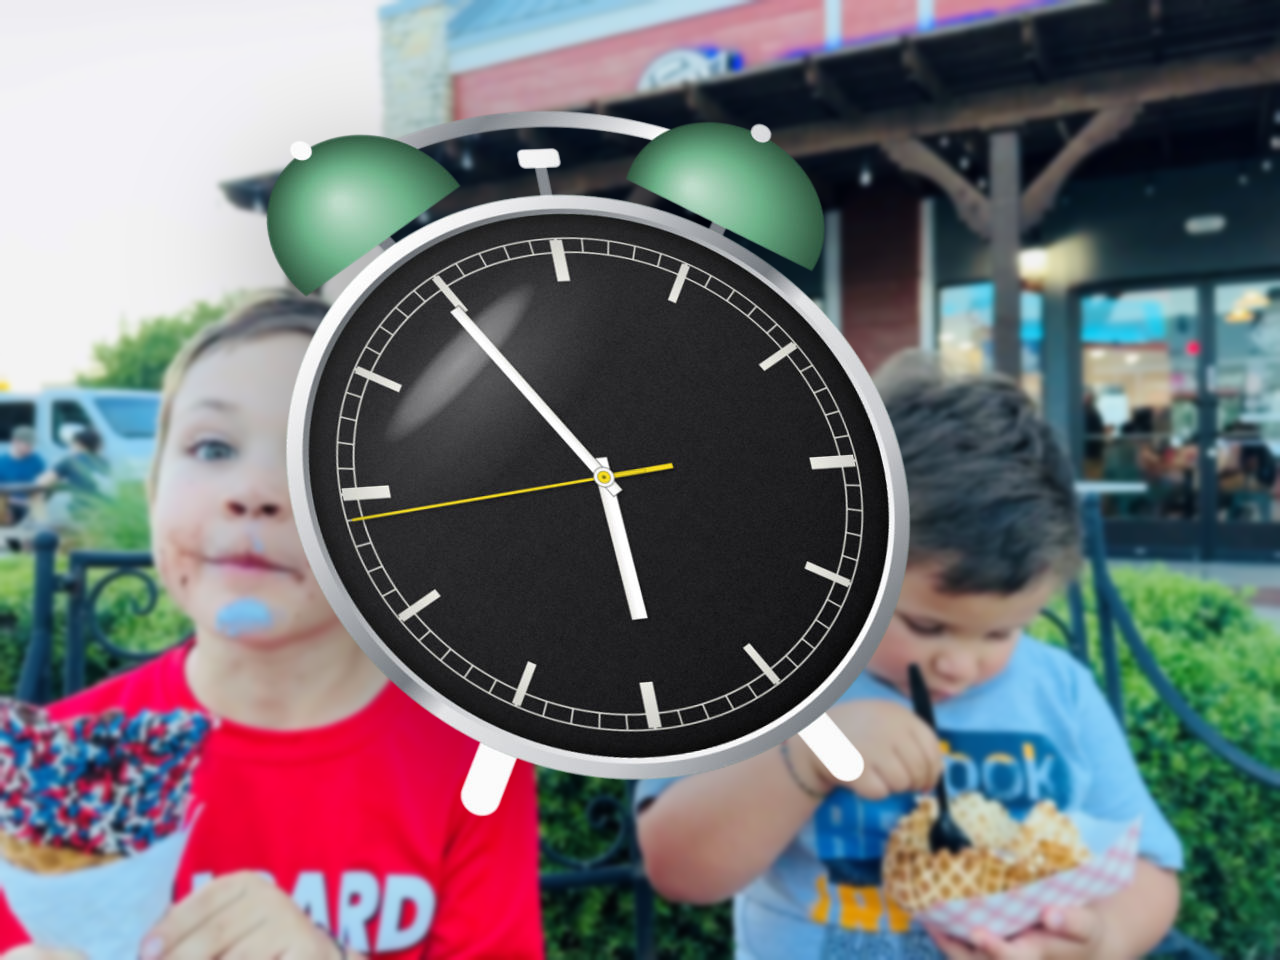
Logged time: 5 h 54 min 44 s
